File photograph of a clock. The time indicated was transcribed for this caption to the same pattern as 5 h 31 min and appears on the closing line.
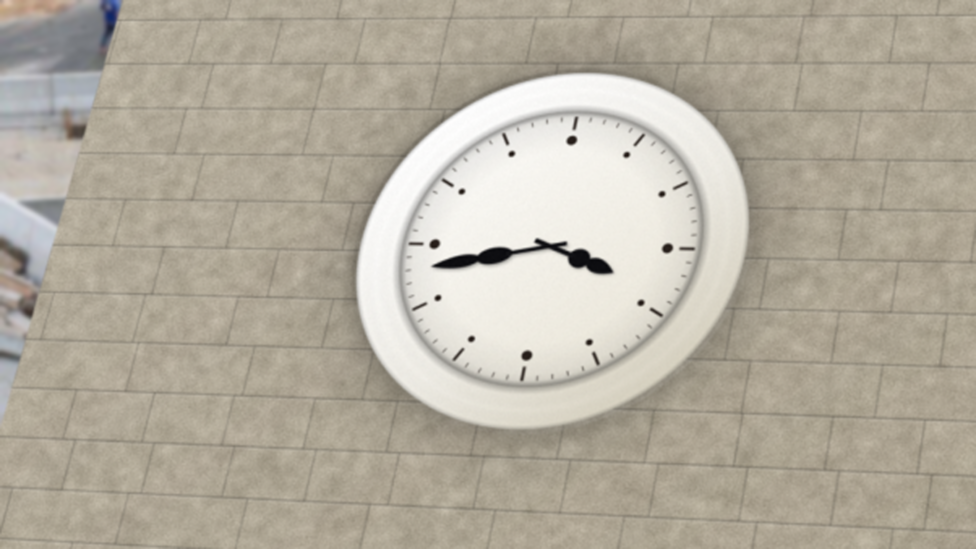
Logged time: 3 h 43 min
